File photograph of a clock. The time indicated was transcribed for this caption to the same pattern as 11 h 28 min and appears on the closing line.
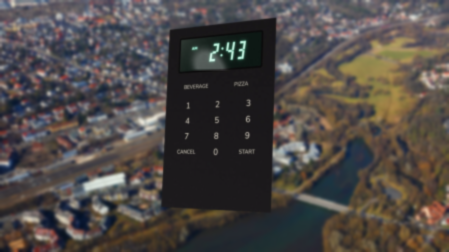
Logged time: 2 h 43 min
